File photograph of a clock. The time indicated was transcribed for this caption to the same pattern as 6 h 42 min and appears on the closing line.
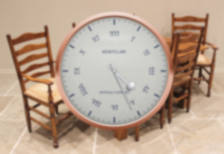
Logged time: 4 h 26 min
